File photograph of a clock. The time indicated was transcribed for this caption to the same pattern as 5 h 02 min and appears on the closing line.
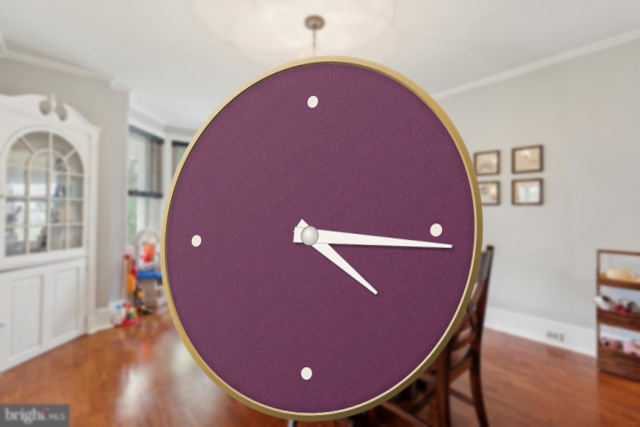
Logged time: 4 h 16 min
